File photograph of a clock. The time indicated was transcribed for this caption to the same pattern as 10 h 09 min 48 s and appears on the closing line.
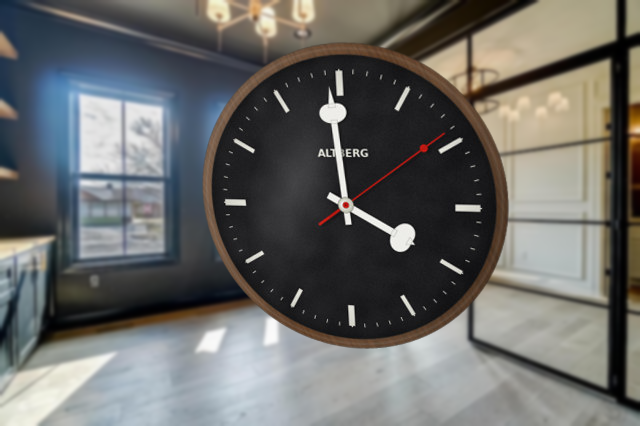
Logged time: 3 h 59 min 09 s
